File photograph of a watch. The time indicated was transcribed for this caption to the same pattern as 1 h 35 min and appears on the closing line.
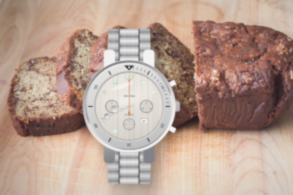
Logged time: 8 h 41 min
